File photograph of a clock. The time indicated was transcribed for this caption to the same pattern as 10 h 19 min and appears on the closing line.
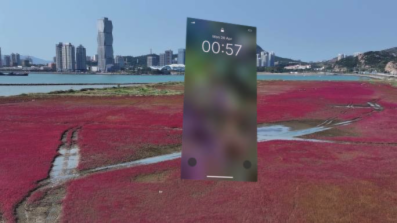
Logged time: 0 h 57 min
